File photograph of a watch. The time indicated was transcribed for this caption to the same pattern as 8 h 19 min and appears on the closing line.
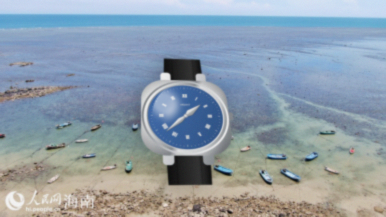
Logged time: 1 h 38 min
